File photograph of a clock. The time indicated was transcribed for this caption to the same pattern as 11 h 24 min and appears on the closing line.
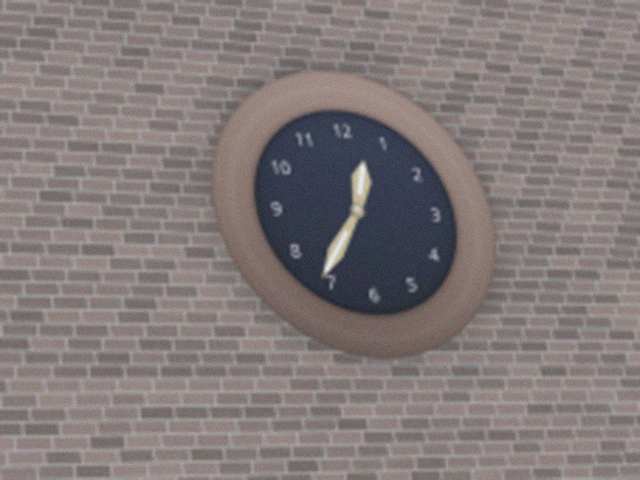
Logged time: 12 h 36 min
